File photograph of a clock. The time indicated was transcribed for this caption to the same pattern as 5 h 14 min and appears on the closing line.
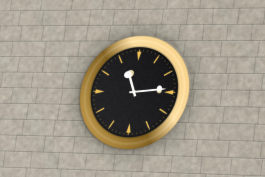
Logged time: 11 h 14 min
